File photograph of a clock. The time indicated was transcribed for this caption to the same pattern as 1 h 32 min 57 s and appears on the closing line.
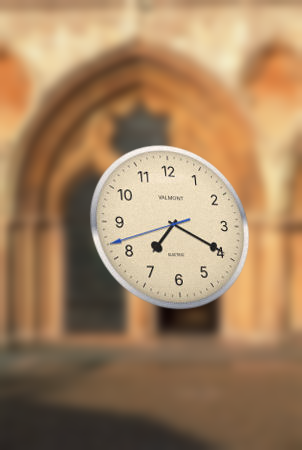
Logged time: 7 h 19 min 42 s
